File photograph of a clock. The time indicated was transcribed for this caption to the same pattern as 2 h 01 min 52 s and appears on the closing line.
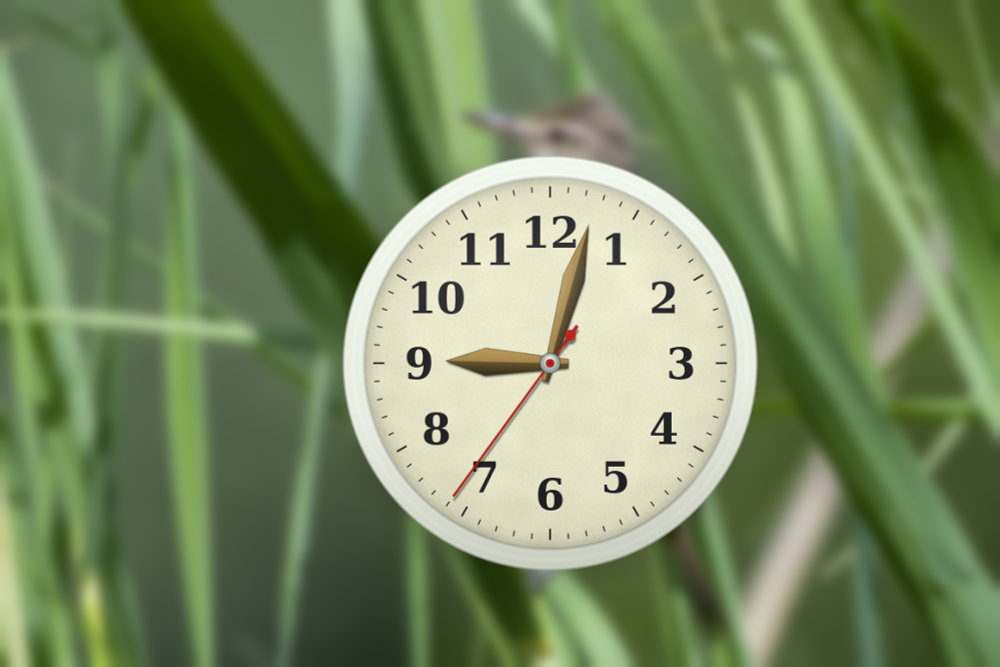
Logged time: 9 h 02 min 36 s
